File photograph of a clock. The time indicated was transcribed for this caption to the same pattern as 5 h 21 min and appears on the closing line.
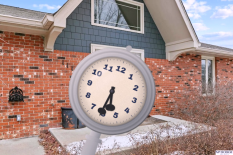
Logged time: 5 h 31 min
